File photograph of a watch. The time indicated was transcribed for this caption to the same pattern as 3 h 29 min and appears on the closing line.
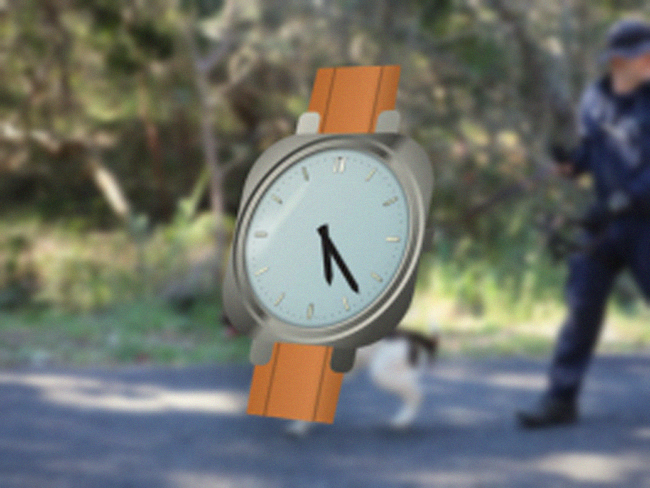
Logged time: 5 h 23 min
